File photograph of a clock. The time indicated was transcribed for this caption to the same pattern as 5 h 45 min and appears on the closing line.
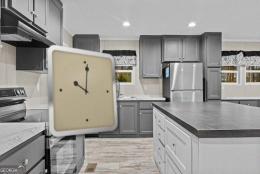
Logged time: 10 h 01 min
